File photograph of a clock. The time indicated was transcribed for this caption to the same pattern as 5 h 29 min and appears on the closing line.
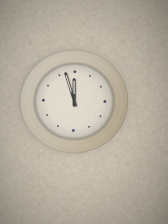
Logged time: 11 h 57 min
